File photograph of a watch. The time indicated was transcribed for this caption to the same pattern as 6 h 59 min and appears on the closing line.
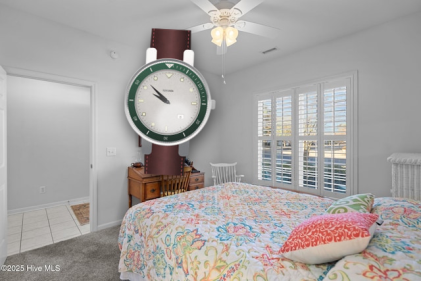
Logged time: 9 h 52 min
